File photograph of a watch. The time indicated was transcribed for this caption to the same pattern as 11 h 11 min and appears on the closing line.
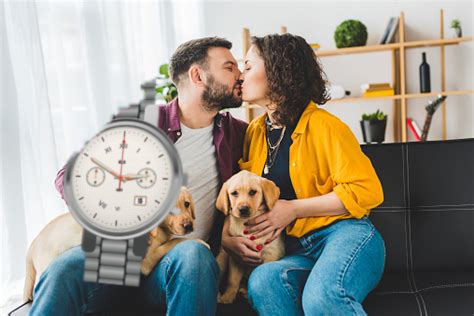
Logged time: 2 h 50 min
